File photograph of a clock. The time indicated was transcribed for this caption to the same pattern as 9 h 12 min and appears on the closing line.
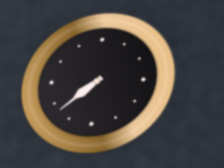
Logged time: 7 h 38 min
